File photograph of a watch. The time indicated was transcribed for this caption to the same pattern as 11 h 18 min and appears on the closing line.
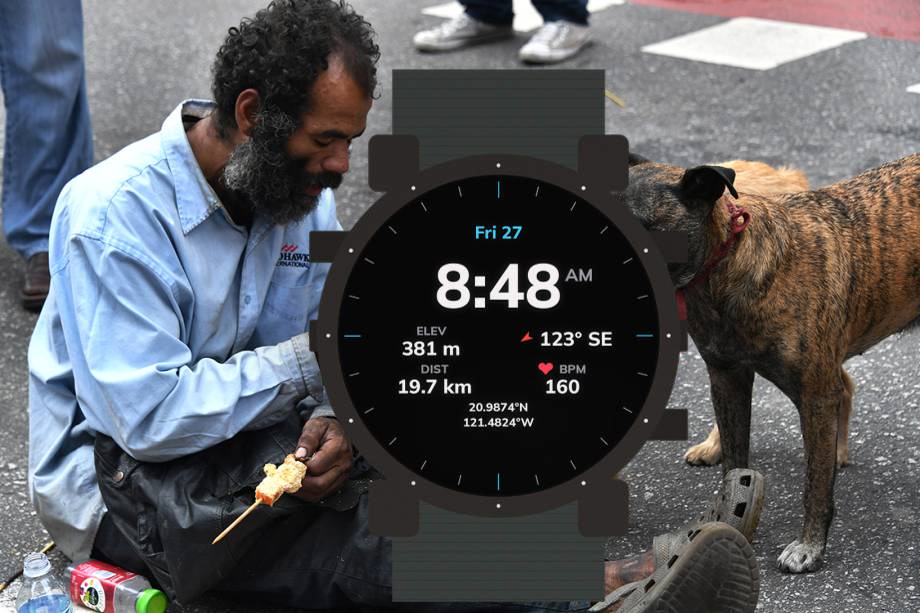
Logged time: 8 h 48 min
